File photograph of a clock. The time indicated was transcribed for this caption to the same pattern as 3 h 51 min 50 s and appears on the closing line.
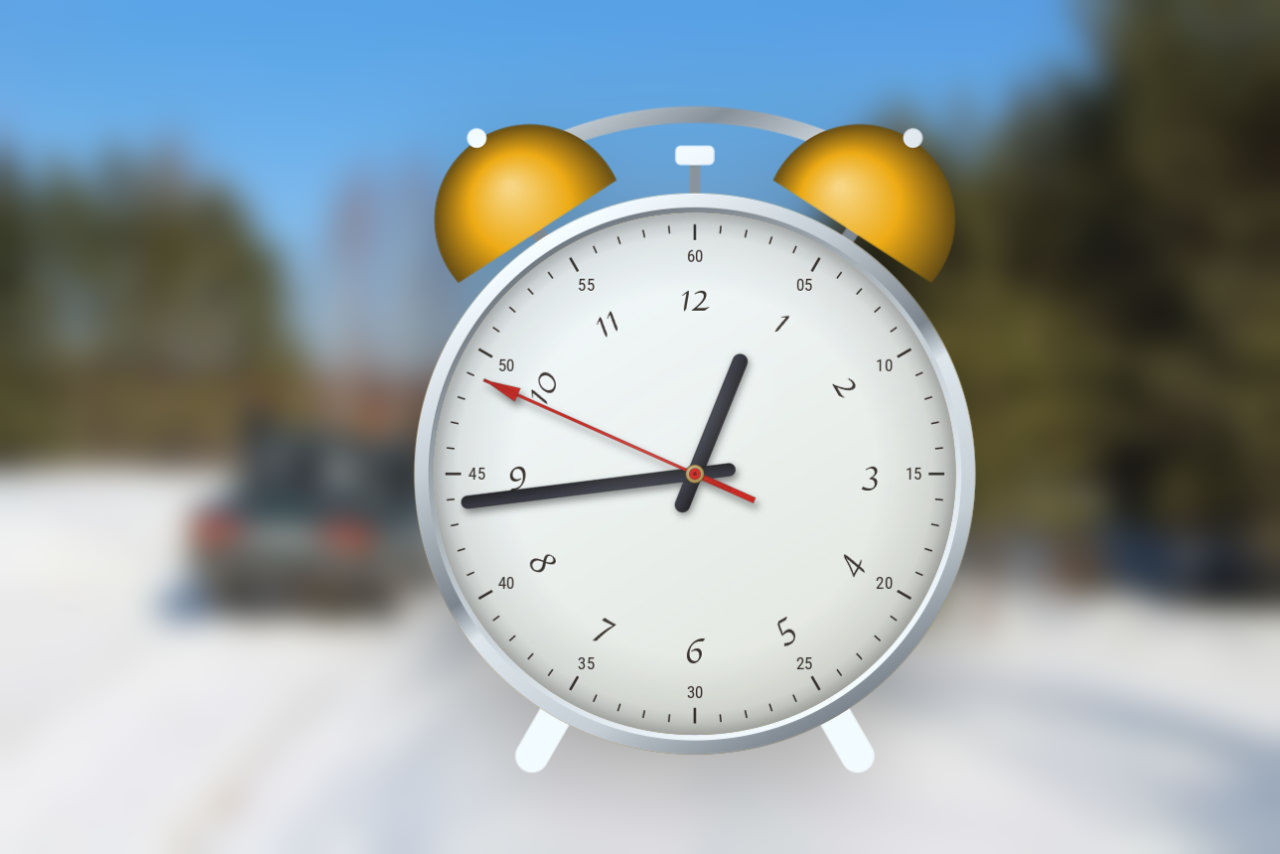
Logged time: 12 h 43 min 49 s
